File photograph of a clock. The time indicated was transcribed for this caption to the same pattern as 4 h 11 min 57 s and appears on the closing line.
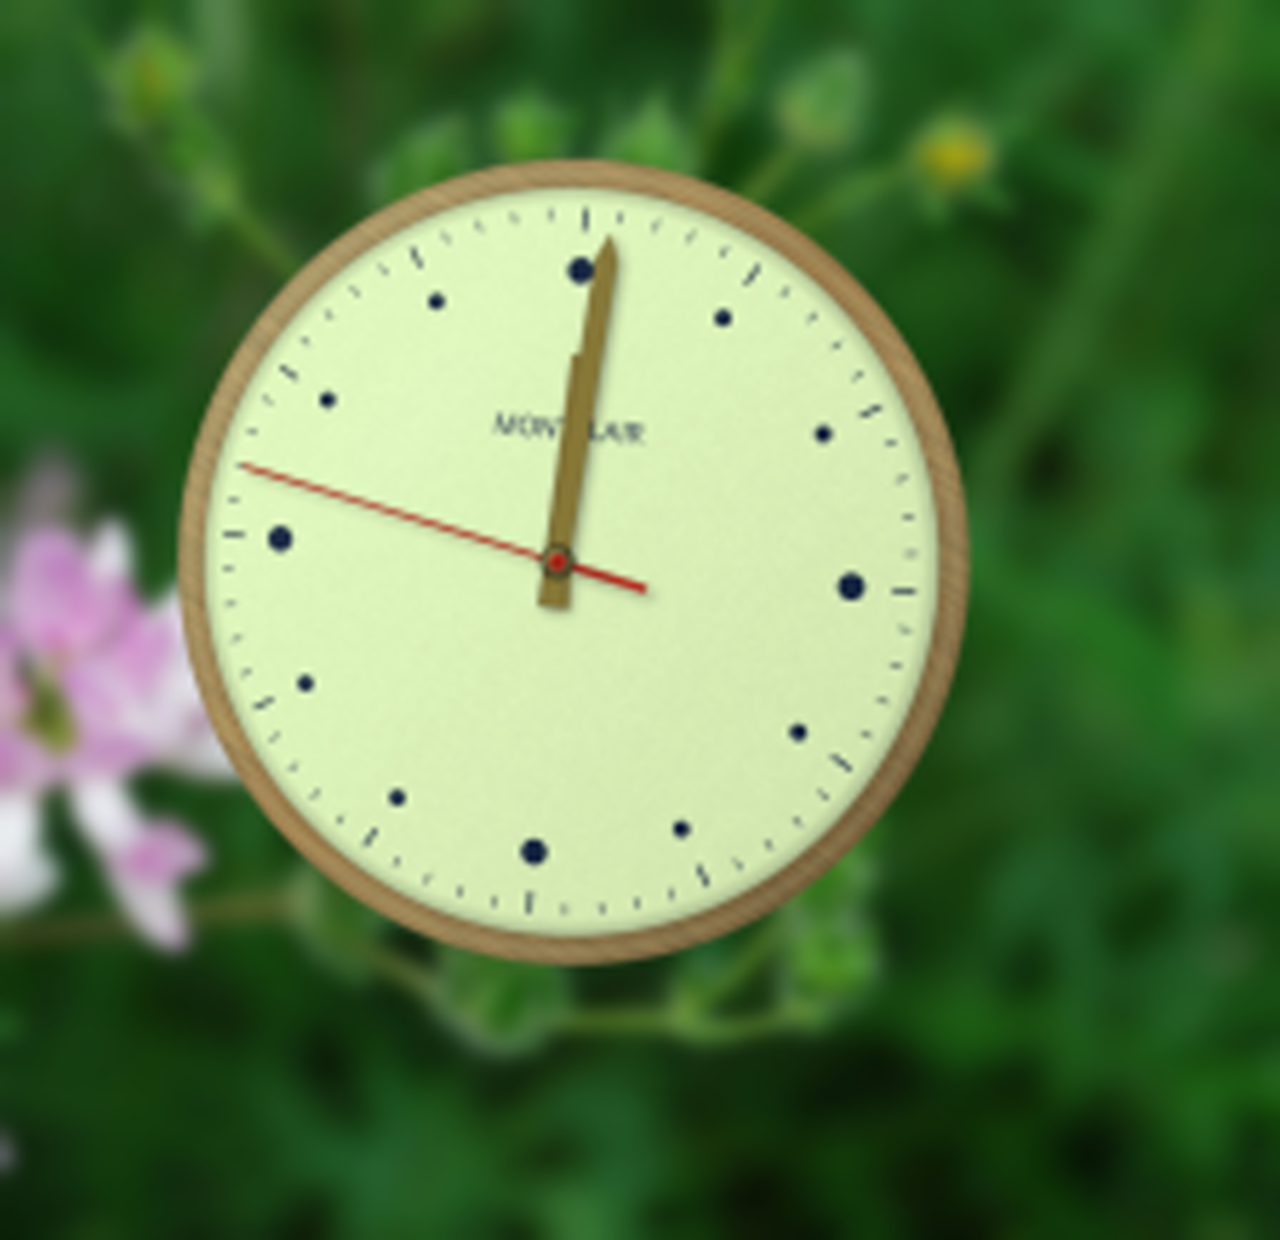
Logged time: 12 h 00 min 47 s
